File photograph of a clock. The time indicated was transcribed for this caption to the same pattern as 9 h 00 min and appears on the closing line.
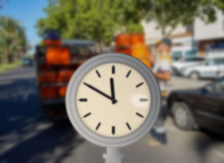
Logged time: 11 h 50 min
